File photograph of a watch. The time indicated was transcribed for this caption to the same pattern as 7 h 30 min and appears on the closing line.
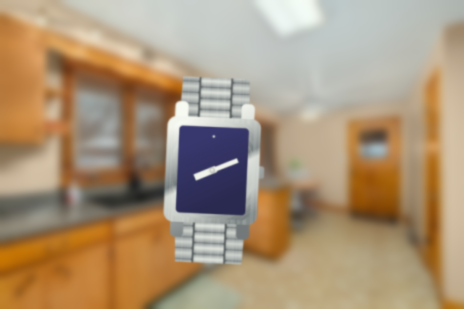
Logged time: 8 h 11 min
